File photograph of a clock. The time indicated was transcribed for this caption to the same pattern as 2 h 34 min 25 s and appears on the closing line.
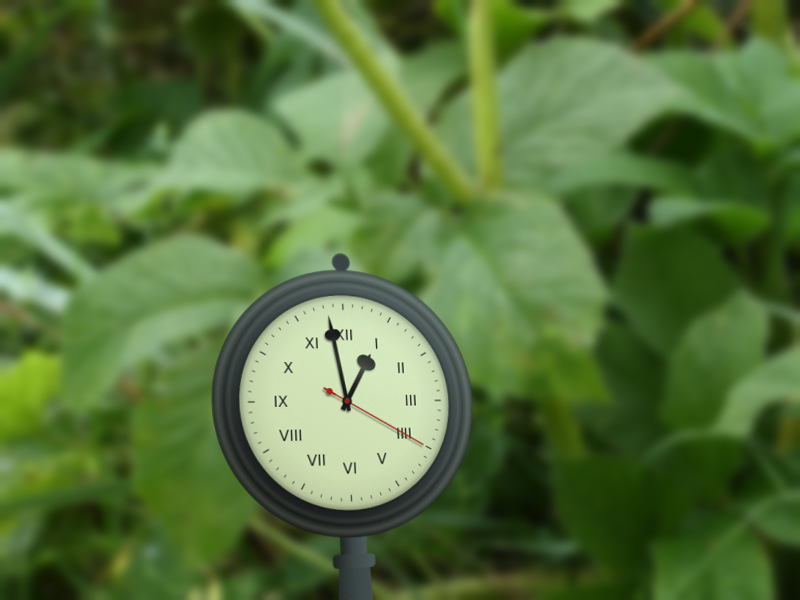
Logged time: 12 h 58 min 20 s
